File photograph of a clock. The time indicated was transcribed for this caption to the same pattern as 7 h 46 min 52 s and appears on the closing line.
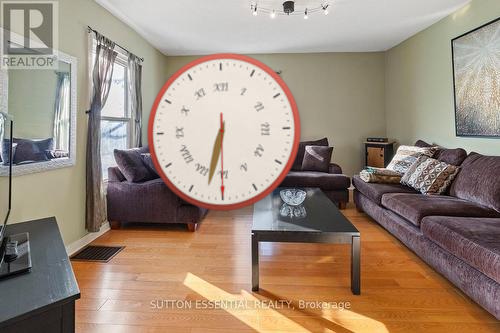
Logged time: 6 h 32 min 30 s
